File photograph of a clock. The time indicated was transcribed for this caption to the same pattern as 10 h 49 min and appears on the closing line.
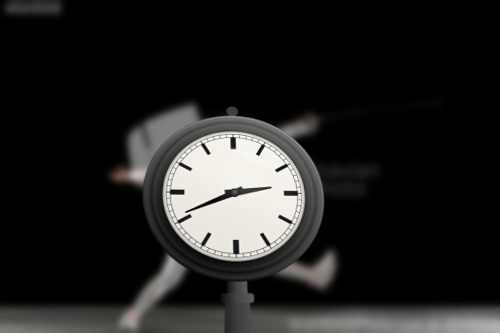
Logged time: 2 h 41 min
